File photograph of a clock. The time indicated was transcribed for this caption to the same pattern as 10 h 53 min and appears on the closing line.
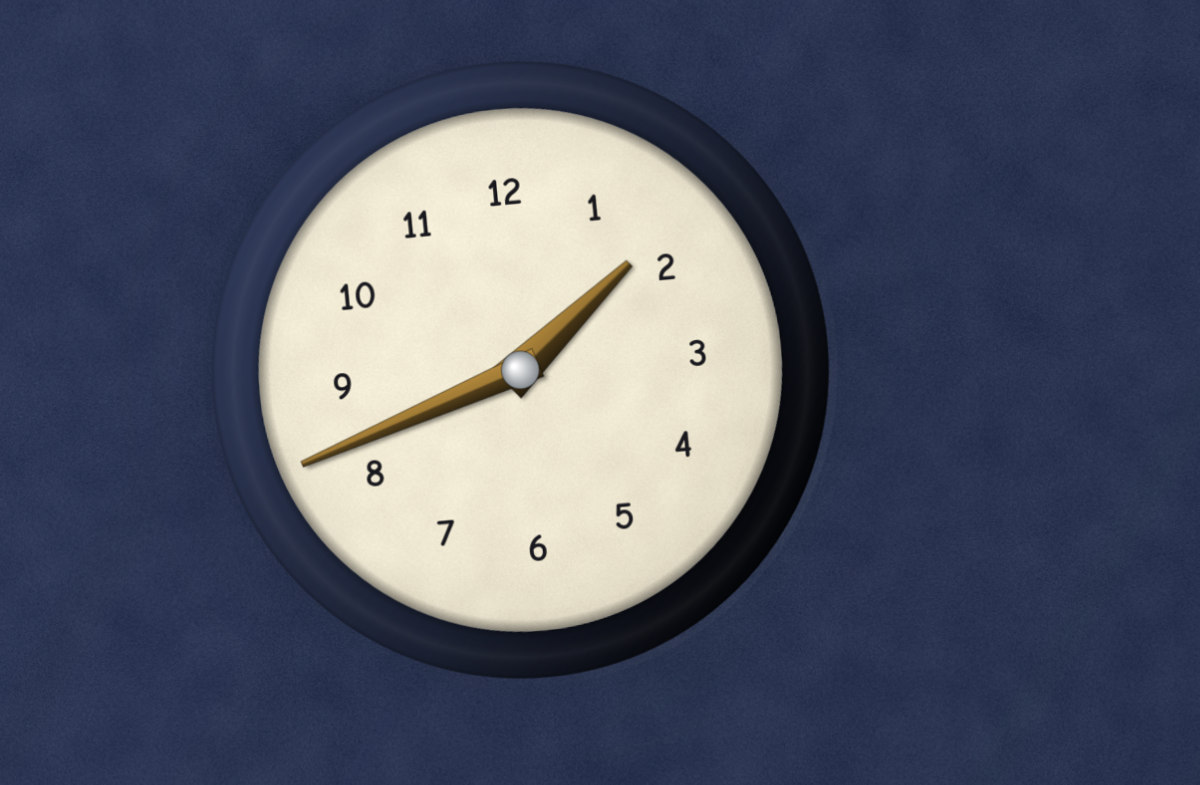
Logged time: 1 h 42 min
